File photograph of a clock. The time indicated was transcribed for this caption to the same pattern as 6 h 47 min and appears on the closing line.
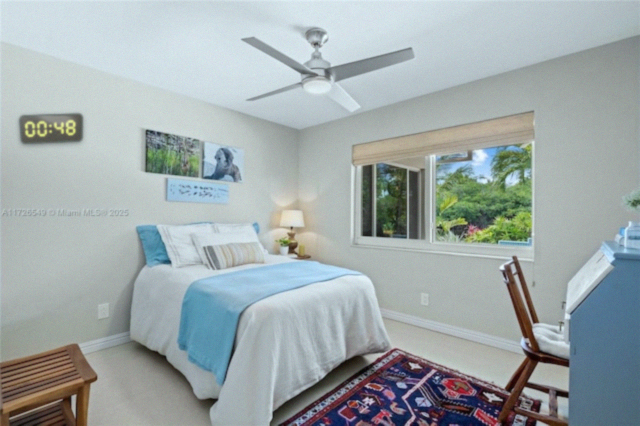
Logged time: 0 h 48 min
